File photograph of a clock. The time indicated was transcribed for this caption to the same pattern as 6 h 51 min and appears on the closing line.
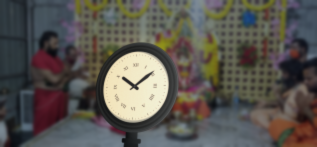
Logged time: 10 h 09 min
